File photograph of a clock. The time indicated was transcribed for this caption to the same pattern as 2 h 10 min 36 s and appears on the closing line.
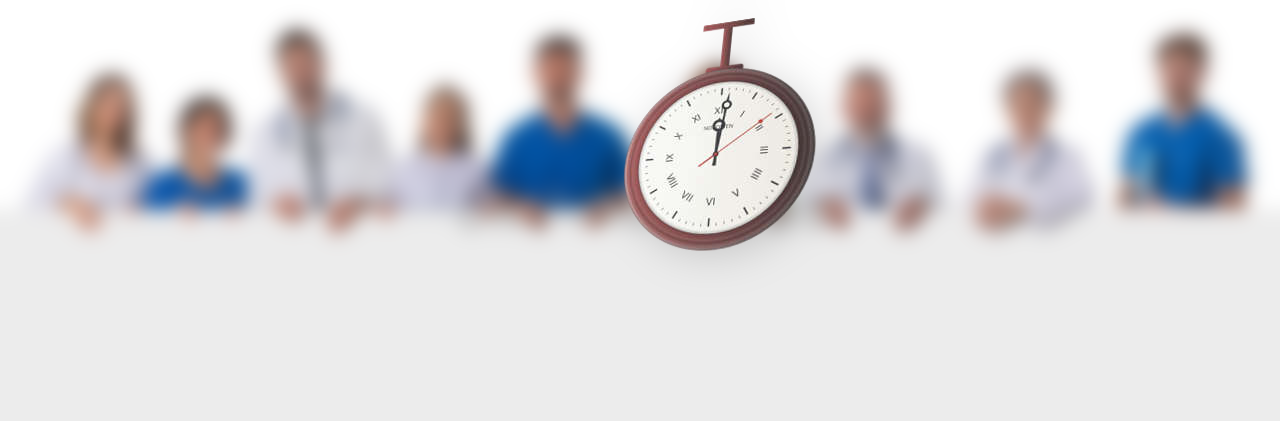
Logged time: 12 h 01 min 09 s
